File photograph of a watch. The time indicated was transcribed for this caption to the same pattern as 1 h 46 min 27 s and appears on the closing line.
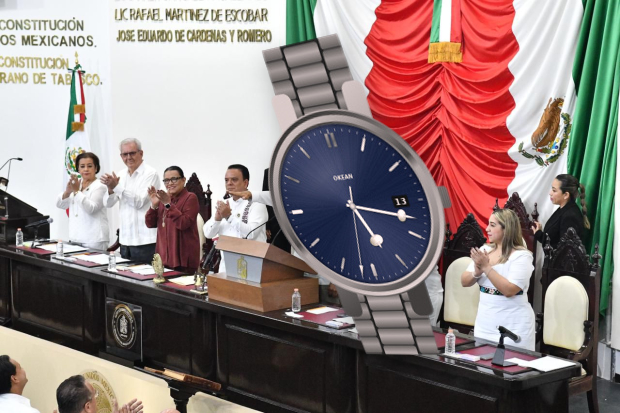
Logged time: 5 h 17 min 32 s
